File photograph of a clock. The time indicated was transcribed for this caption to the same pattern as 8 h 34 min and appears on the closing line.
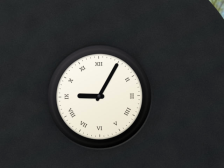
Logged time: 9 h 05 min
